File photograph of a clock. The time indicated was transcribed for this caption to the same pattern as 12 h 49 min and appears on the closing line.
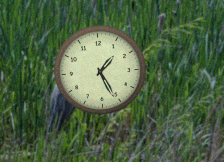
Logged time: 1 h 26 min
